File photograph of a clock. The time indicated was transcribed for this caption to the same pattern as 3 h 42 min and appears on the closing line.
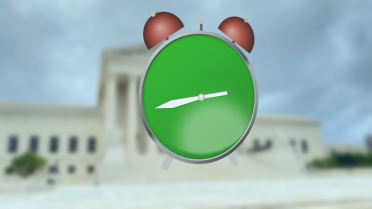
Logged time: 2 h 43 min
